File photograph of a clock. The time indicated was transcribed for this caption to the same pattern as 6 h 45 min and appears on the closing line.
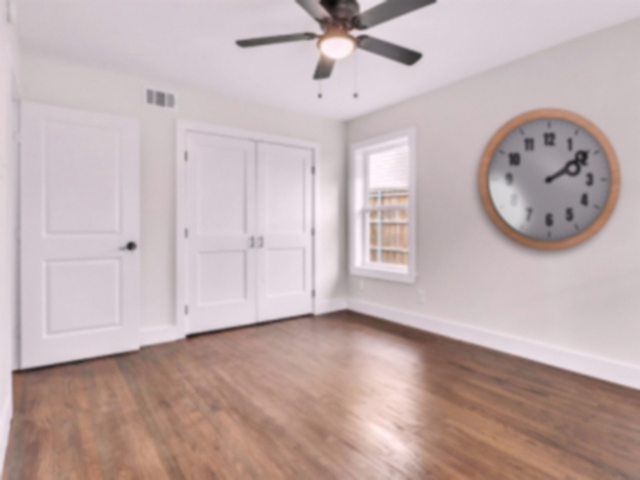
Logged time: 2 h 09 min
